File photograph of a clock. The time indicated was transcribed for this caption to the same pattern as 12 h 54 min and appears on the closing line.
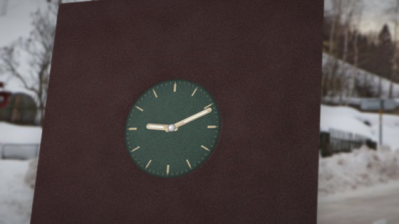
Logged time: 9 h 11 min
